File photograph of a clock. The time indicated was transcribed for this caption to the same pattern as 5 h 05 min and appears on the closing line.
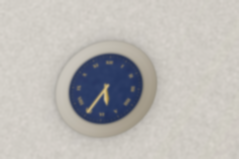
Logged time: 5 h 35 min
